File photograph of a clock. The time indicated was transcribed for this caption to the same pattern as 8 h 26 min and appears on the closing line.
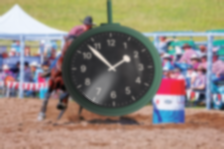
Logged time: 1 h 53 min
